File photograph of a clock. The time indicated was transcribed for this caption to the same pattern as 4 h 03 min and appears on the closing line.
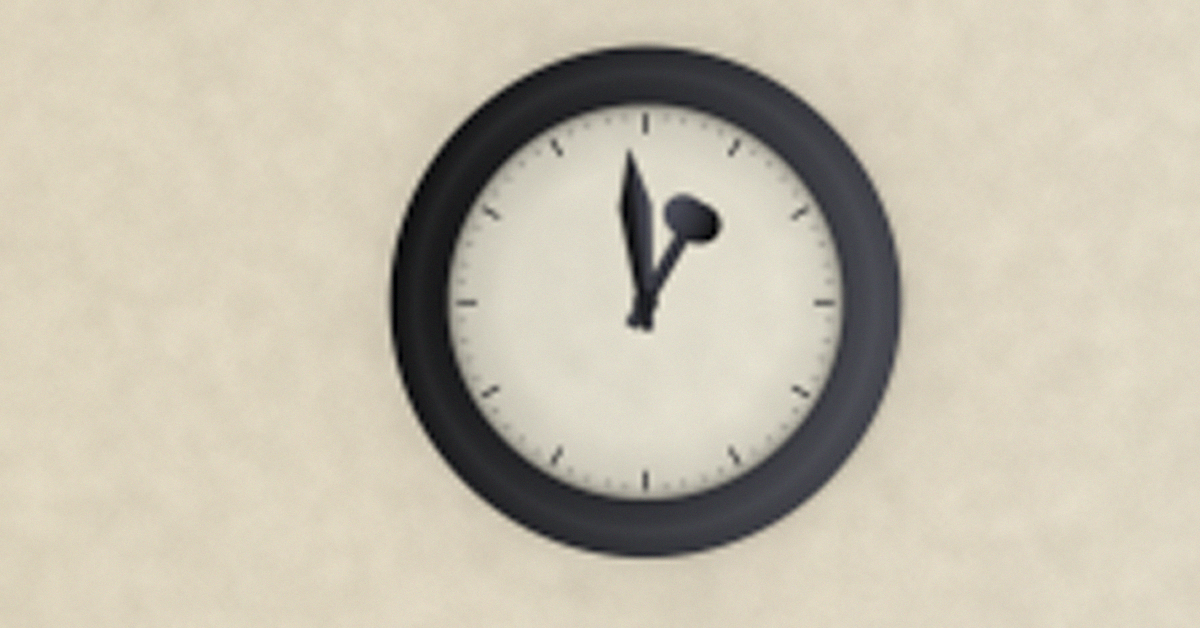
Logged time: 12 h 59 min
